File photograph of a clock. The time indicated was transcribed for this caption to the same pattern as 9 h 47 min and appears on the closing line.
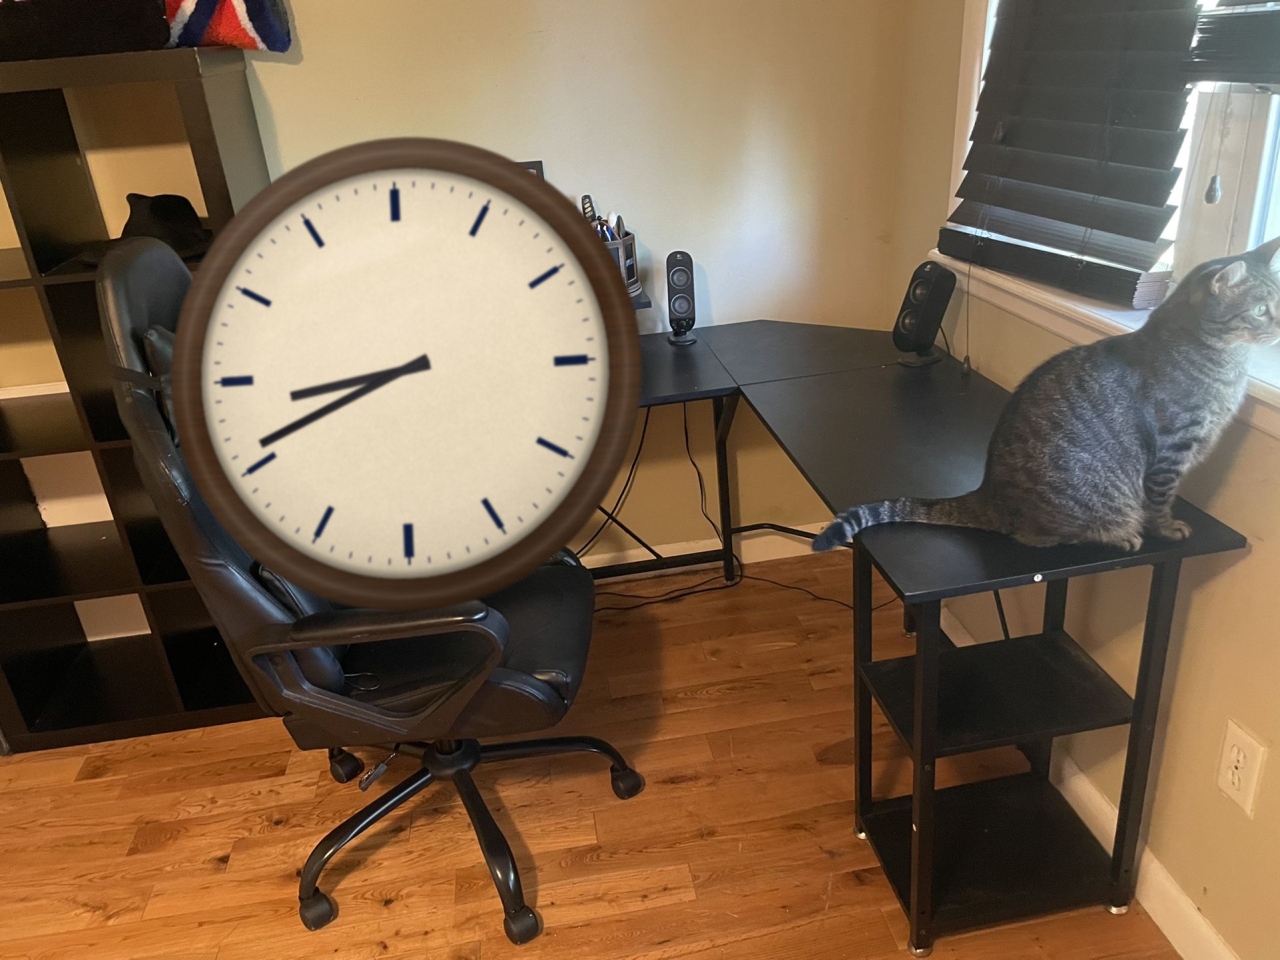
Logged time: 8 h 41 min
